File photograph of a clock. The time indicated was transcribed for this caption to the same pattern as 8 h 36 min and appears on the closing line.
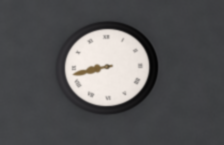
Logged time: 8 h 43 min
